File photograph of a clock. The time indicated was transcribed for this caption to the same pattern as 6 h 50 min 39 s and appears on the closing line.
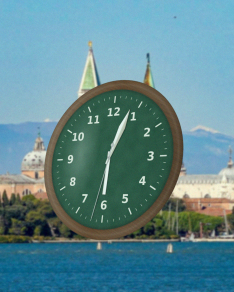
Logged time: 6 h 03 min 32 s
